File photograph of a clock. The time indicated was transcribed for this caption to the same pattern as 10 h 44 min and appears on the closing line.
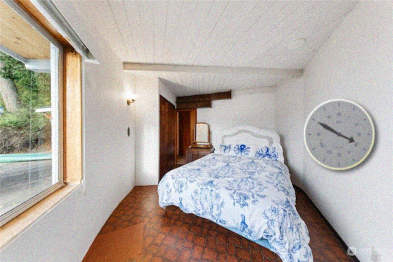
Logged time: 3 h 50 min
